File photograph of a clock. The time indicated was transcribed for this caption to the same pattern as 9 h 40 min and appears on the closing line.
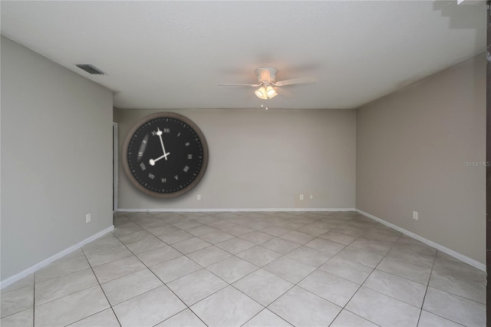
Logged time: 7 h 57 min
